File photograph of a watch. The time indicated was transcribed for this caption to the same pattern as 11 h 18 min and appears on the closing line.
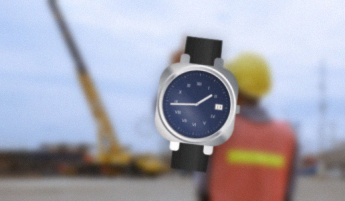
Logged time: 1 h 44 min
